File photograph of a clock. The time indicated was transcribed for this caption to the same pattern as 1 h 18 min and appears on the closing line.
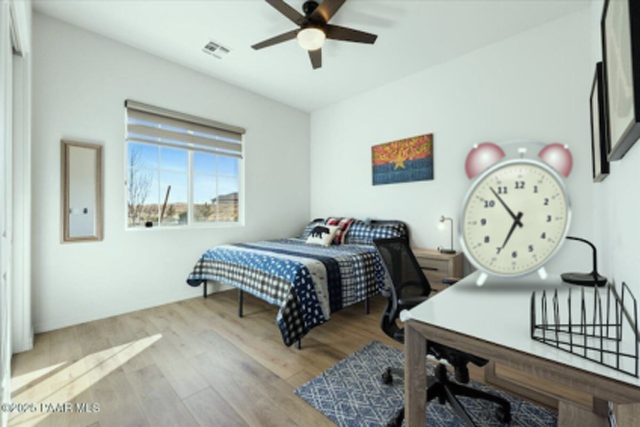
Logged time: 6 h 53 min
